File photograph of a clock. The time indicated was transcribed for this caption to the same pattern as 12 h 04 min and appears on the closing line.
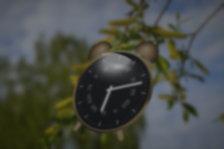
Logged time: 6 h 12 min
